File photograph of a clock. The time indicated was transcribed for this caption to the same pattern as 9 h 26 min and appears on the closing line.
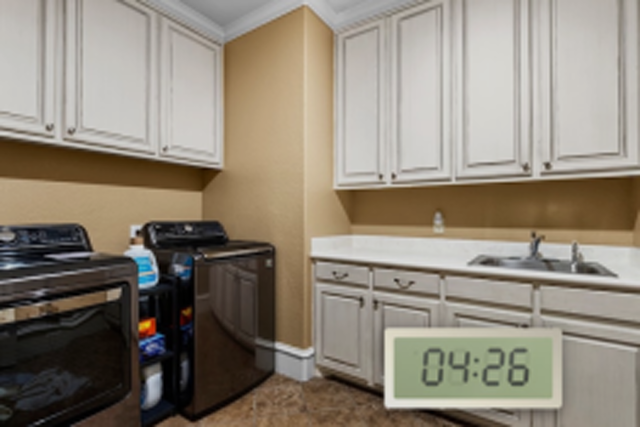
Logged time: 4 h 26 min
